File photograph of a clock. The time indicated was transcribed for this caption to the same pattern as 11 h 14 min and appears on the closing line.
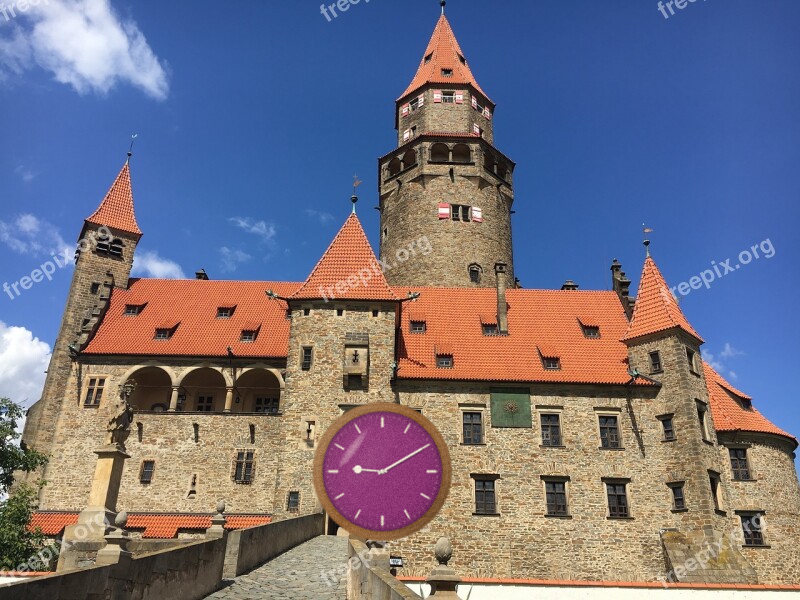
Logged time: 9 h 10 min
